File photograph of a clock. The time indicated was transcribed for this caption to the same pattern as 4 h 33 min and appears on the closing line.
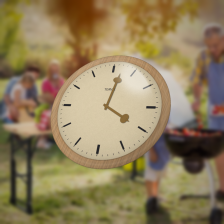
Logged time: 4 h 02 min
